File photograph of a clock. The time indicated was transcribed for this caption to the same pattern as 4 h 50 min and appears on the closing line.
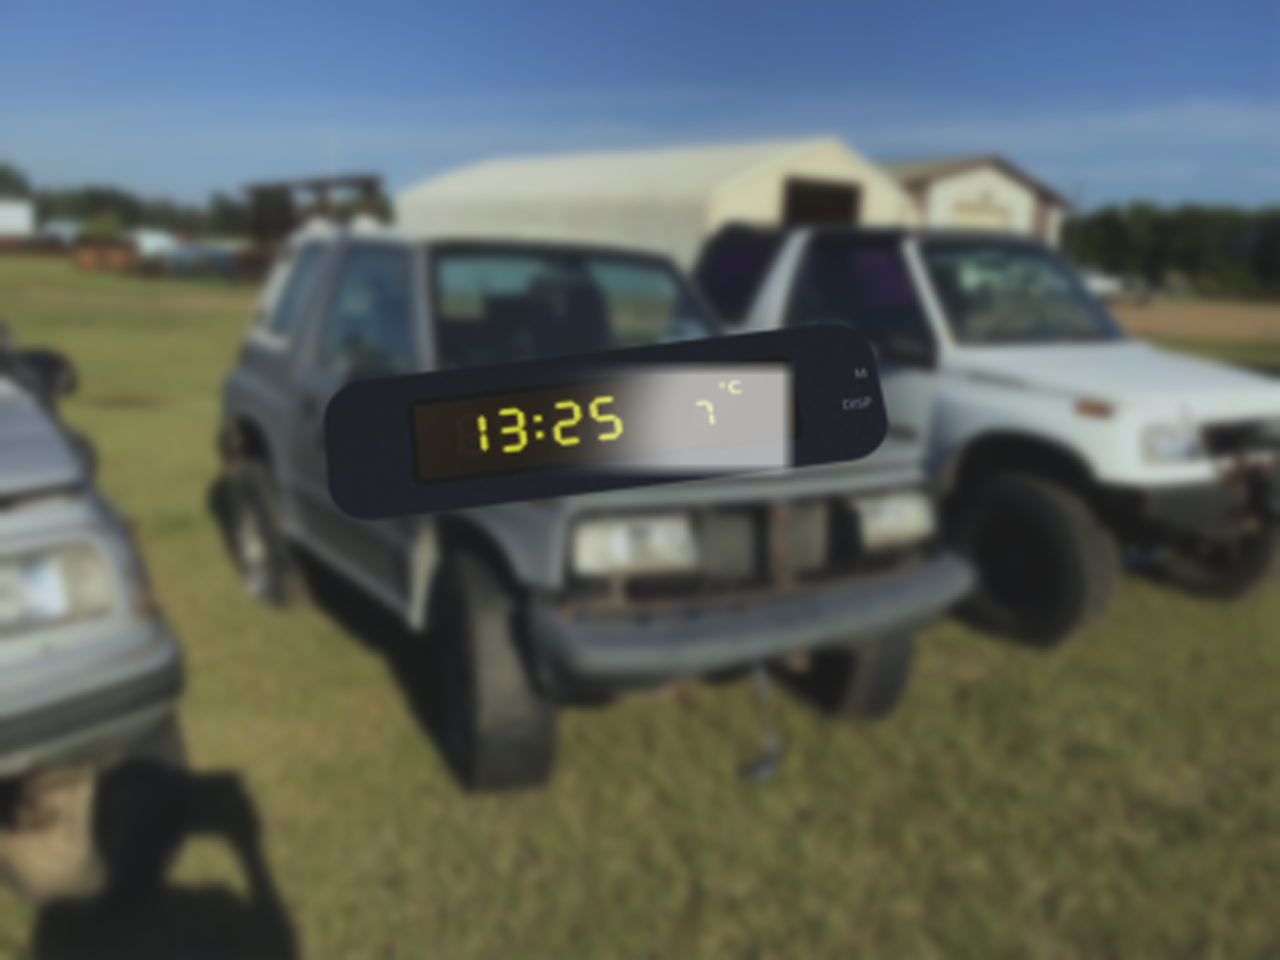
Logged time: 13 h 25 min
